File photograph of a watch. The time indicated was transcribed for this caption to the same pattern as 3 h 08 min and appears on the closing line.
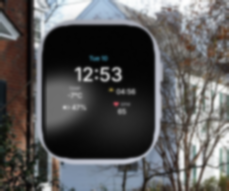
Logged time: 12 h 53 min
